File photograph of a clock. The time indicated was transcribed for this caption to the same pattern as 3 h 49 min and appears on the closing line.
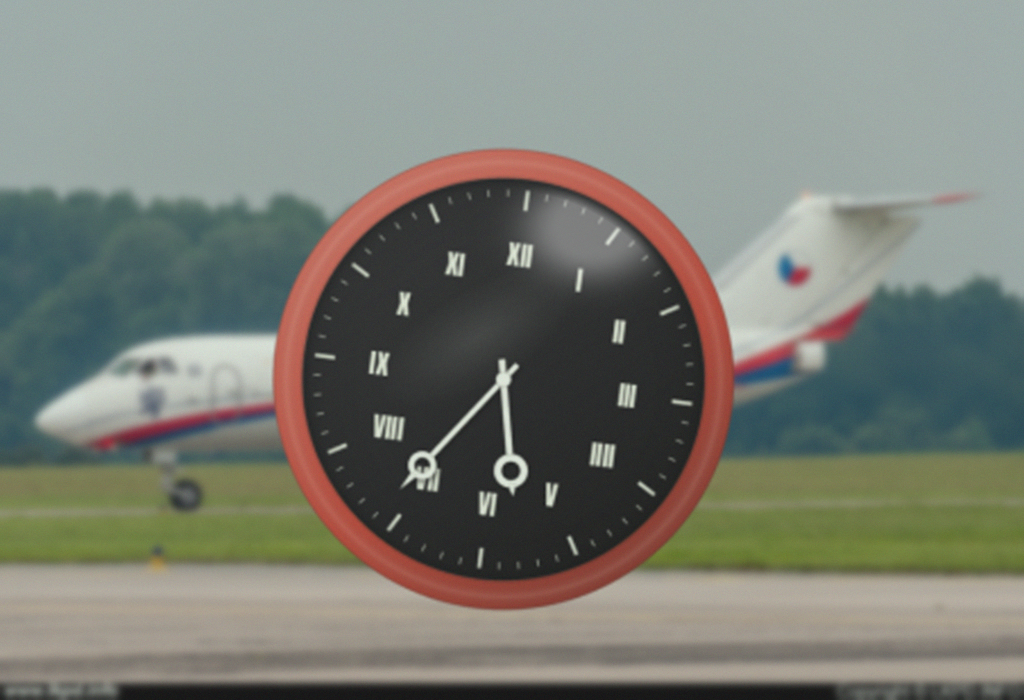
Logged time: 5 h 36 min
